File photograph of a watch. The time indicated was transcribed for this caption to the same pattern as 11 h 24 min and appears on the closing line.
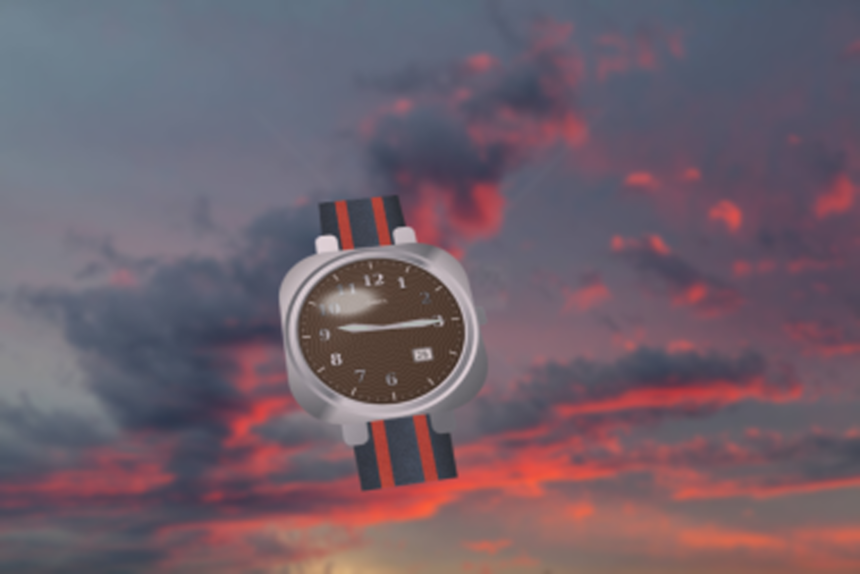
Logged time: 9 h 15 min
